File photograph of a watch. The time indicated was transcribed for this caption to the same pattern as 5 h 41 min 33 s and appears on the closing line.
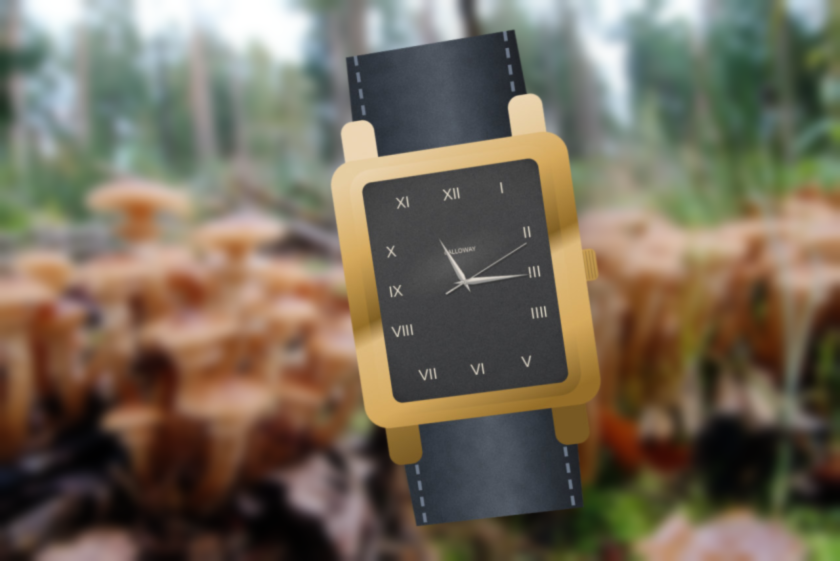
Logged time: 11 h 15 min 11 s
